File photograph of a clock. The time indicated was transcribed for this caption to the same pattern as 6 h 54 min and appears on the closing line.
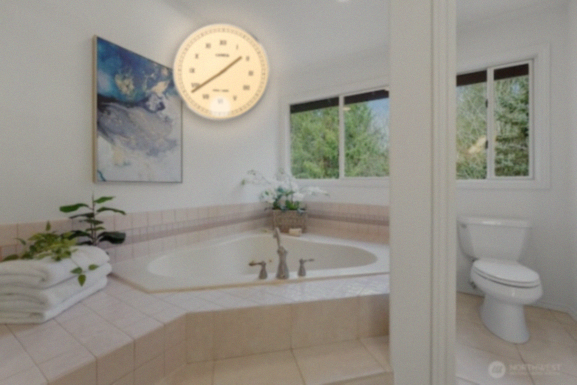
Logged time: 1 h 39 min
